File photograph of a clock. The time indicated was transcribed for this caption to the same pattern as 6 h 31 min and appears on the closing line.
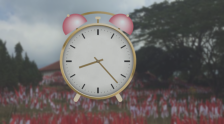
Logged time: 8 h 23 min
